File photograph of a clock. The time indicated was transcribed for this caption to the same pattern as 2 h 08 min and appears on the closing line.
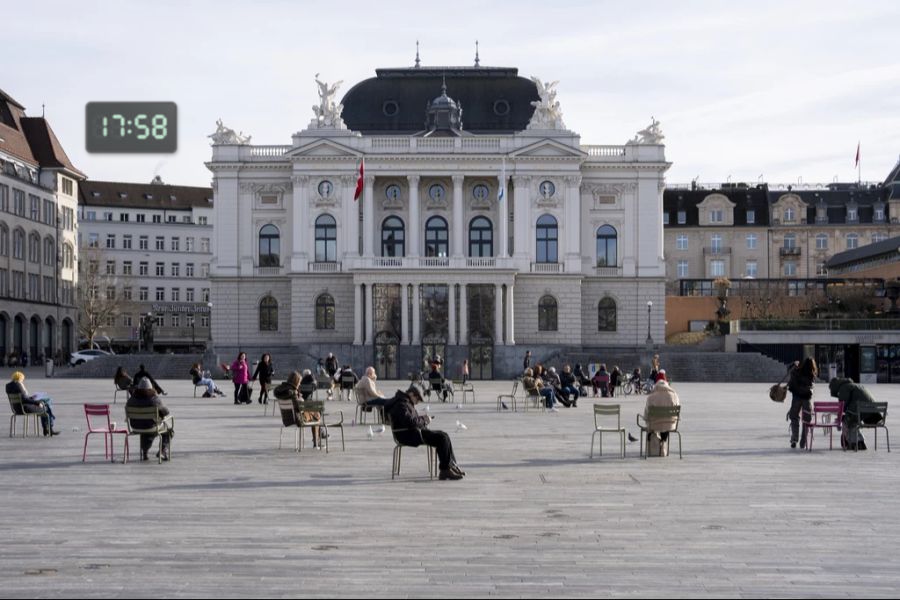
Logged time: 17 h 58 min
